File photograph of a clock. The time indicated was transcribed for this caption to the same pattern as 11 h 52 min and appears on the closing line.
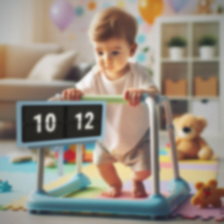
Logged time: 10 h 12 min
